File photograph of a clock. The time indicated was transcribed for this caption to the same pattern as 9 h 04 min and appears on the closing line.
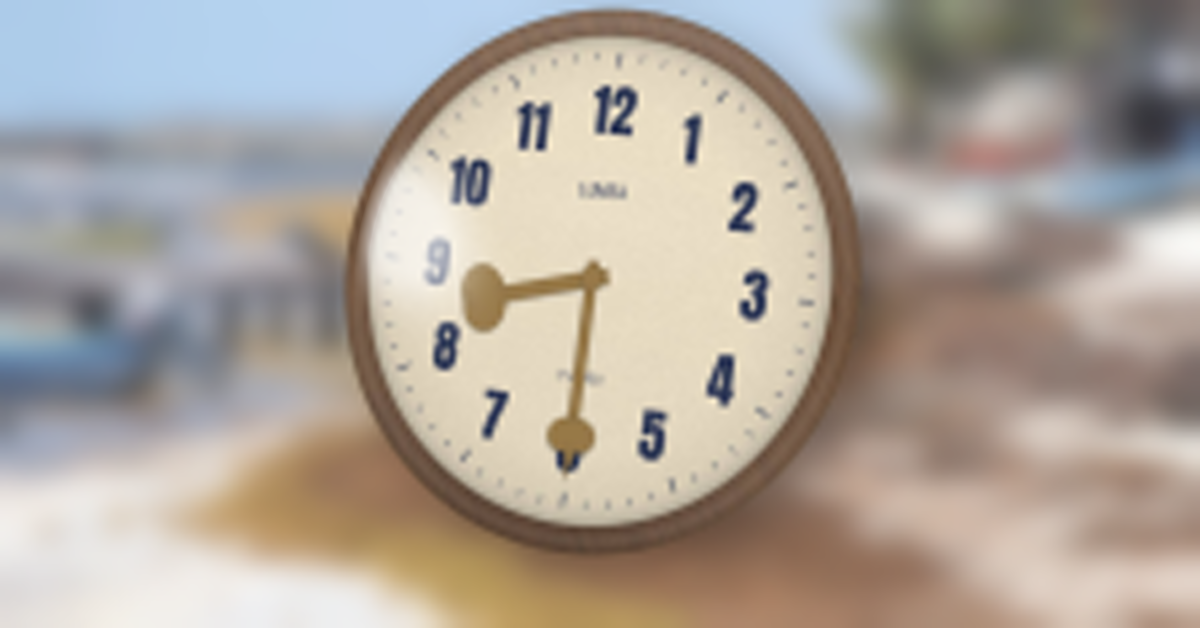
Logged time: 8 h 30 min
